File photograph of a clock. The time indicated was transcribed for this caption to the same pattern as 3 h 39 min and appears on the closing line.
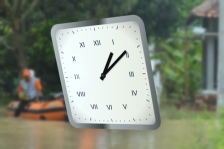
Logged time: 1 h 09 min
